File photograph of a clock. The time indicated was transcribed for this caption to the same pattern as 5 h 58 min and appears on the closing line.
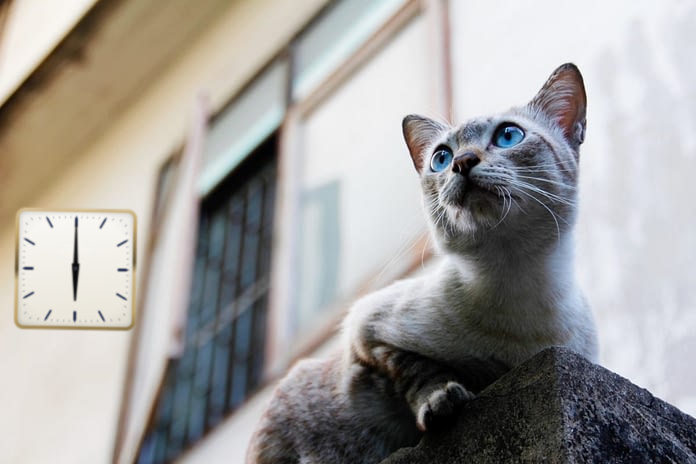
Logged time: 6 h 00 min
